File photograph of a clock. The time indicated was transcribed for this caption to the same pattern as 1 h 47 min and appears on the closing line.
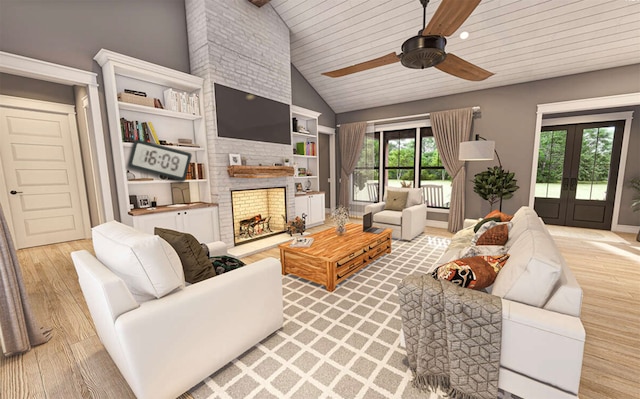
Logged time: 16 h 09 min
